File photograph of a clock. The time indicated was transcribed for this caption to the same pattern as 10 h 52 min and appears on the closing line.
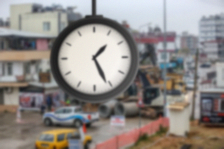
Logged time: 1 h 26 min
